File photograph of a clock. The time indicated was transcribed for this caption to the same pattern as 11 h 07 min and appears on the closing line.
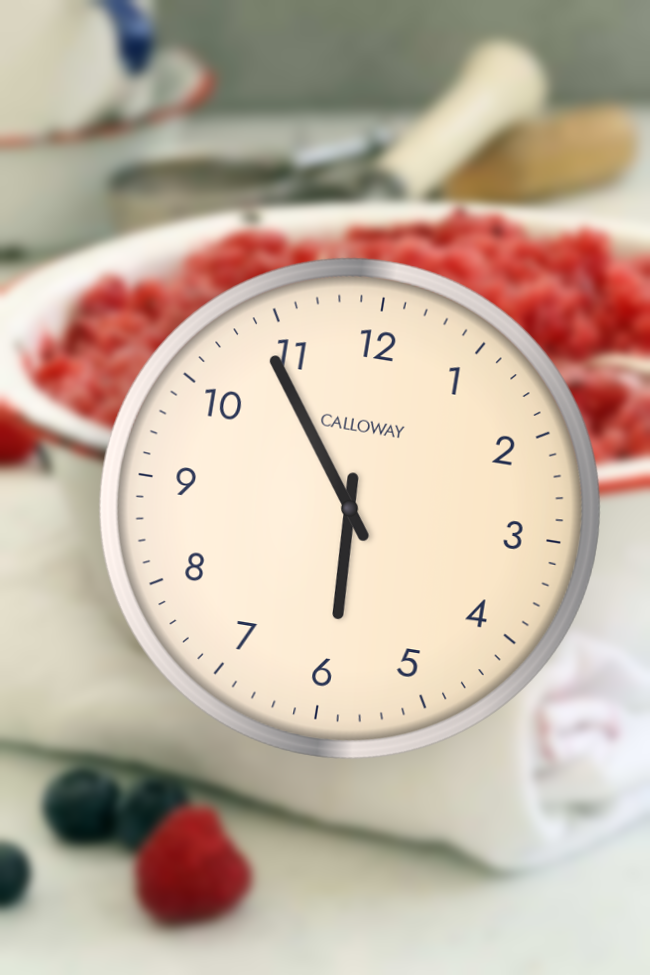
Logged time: 5 h 54 min
